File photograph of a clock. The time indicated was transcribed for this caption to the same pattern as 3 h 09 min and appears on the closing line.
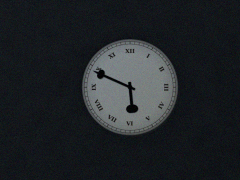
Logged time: 5 h 49 min
